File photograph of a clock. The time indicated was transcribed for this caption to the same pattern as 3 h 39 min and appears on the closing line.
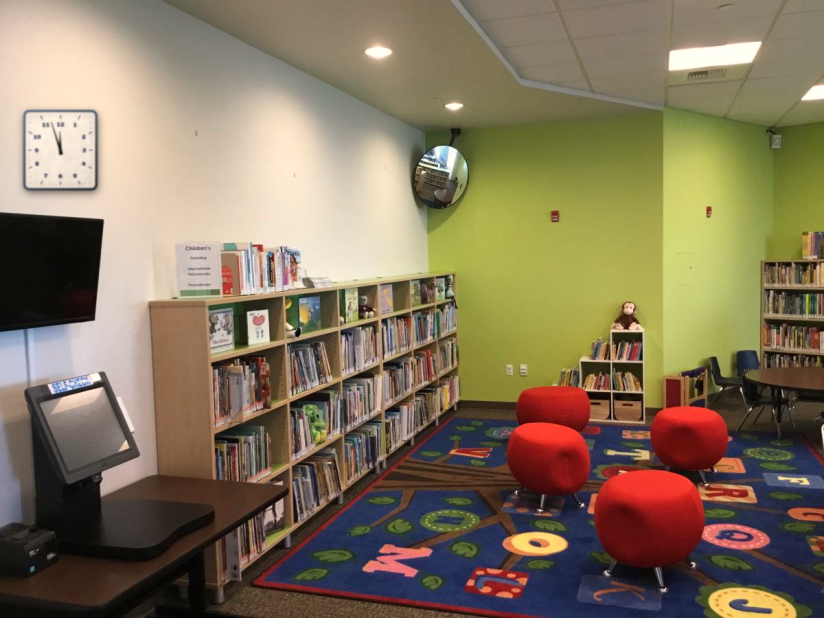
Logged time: 11 h 57 min
